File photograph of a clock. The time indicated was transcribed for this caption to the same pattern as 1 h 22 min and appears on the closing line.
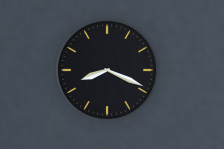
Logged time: 8 h 19 min
